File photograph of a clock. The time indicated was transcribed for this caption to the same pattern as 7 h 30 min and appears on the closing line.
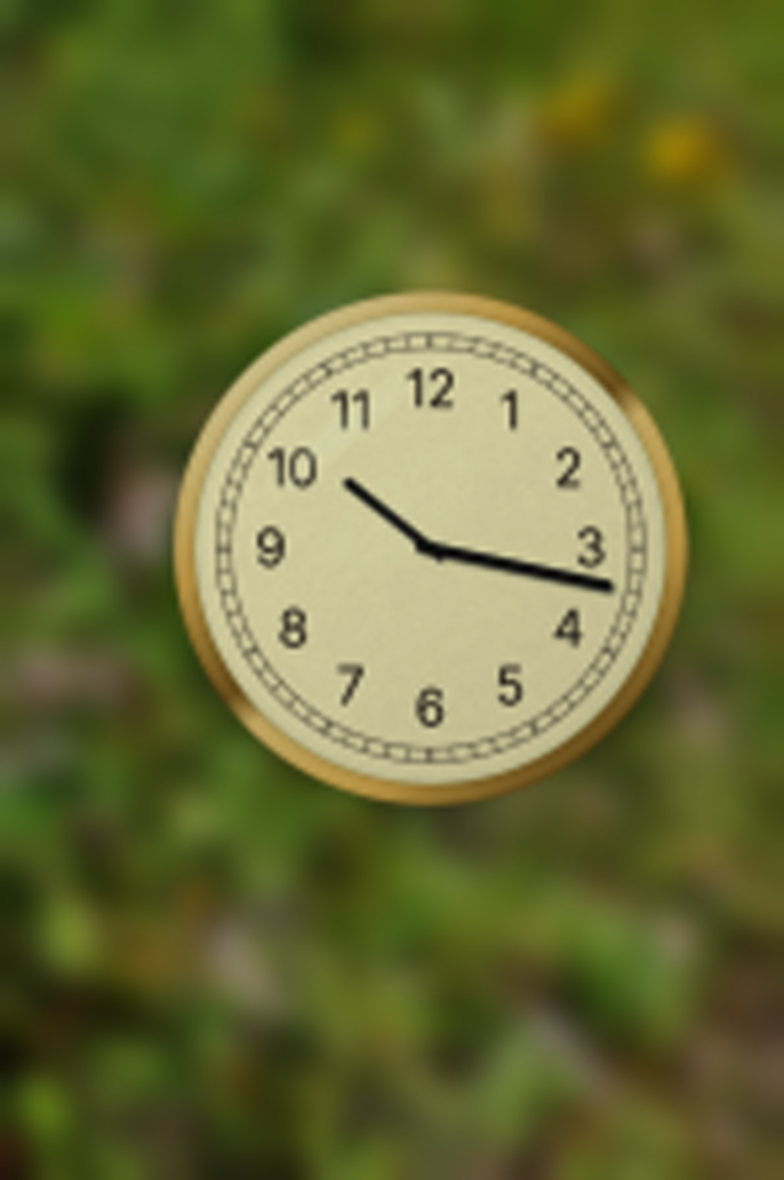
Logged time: 10 h 17 min
